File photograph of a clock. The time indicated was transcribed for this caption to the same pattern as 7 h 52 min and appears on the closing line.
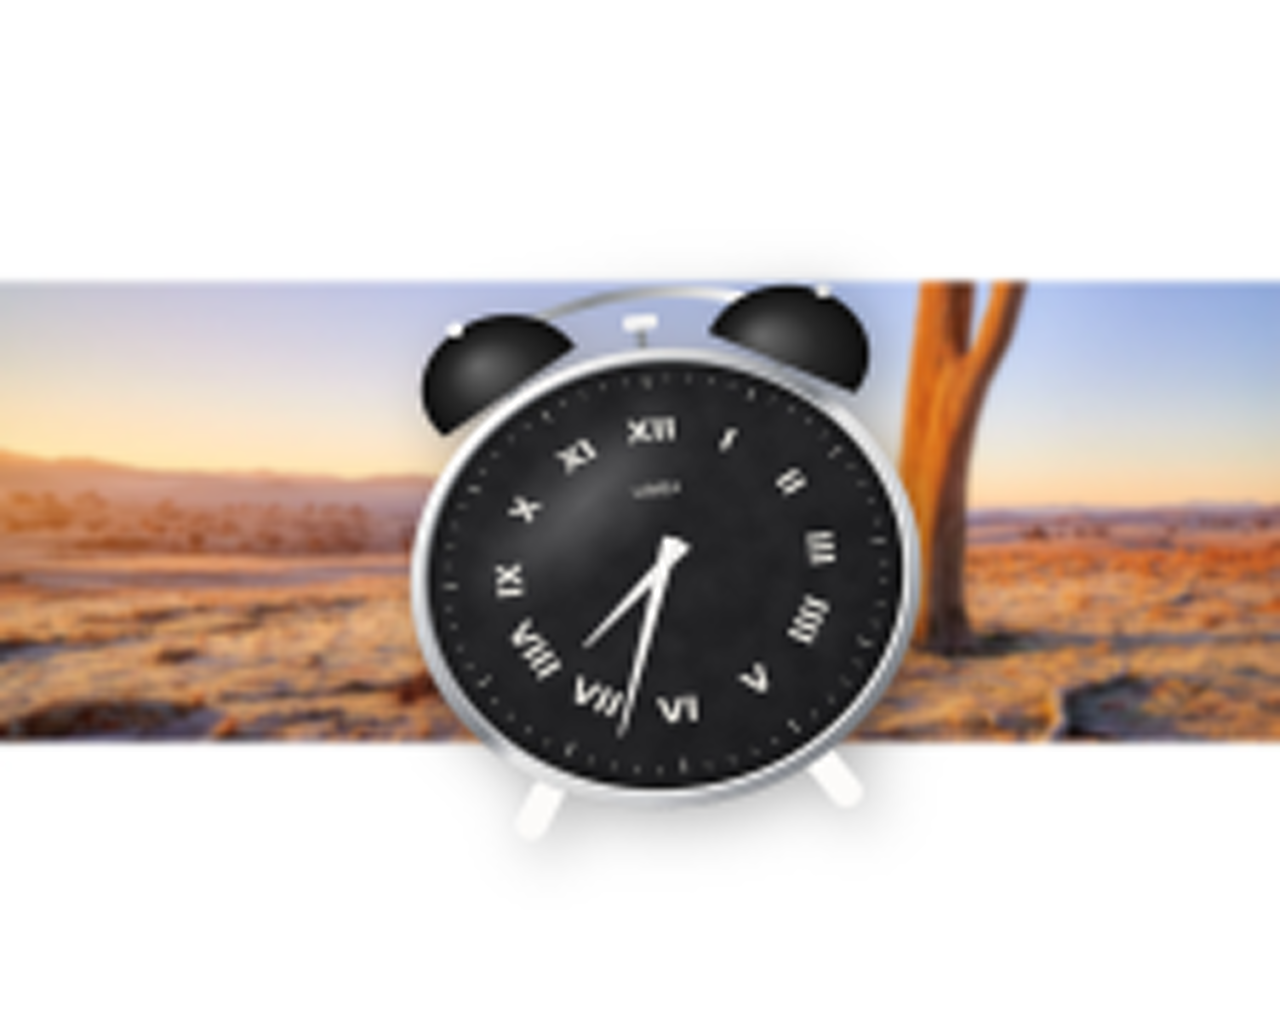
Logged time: 7 h 33 min
